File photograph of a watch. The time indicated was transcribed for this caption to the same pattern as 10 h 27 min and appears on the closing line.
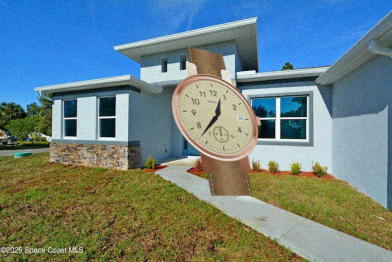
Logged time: 12 h 37 min
